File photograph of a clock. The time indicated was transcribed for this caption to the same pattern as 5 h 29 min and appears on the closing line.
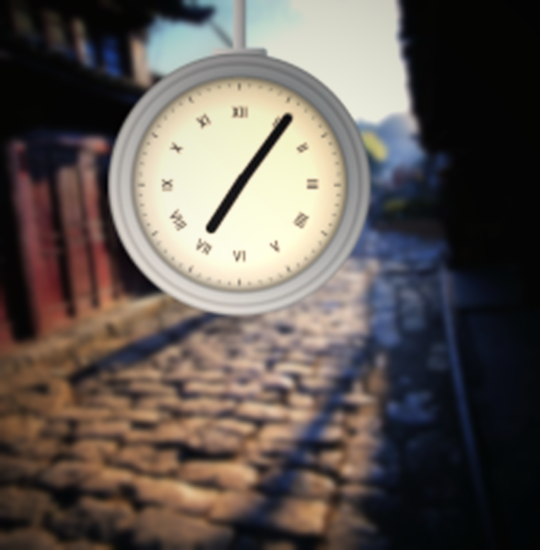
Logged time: 7 h 06 min
